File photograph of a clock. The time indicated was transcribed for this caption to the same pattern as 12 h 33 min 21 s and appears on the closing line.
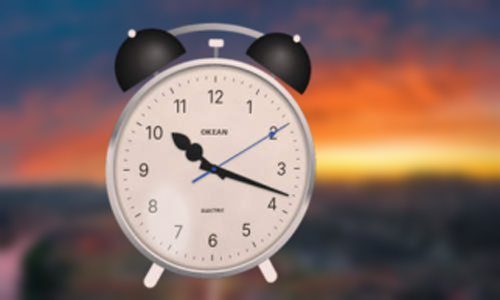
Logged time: 10 h 18 min 10 s
